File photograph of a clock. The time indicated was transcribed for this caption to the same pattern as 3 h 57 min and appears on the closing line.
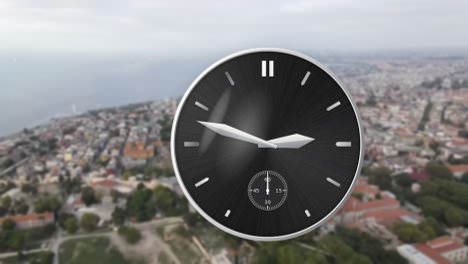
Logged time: 2 h 48 min
